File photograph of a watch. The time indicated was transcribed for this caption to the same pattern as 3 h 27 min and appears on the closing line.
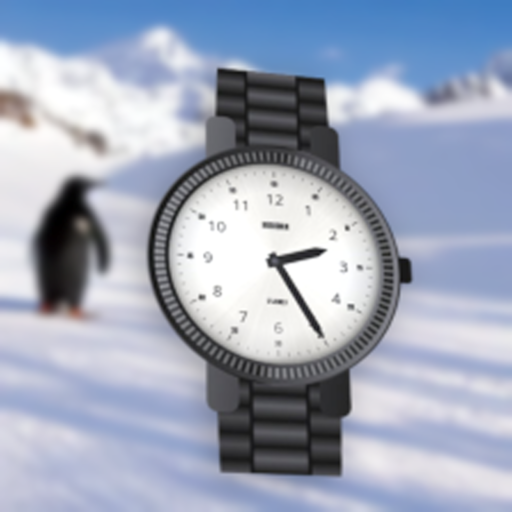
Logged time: 2 h 25 min
